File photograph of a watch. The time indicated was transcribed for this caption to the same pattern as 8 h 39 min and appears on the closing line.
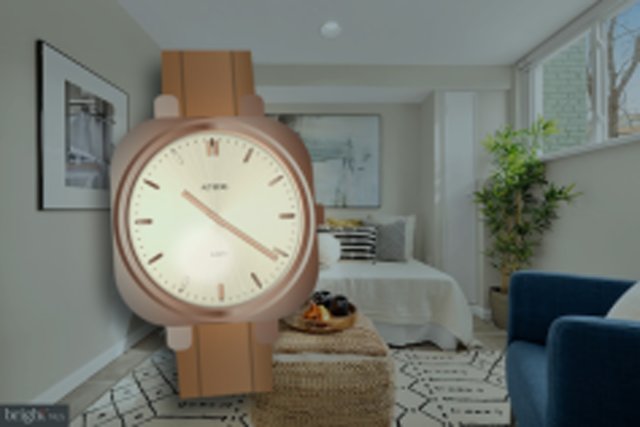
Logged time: 10 h 21 min
